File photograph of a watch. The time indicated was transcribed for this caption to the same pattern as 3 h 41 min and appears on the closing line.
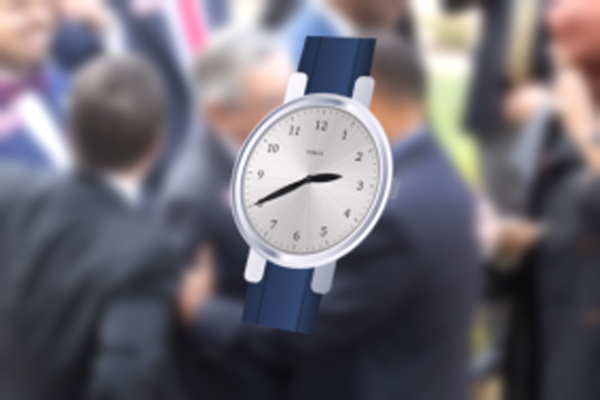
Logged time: 2 h 40 min
